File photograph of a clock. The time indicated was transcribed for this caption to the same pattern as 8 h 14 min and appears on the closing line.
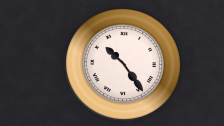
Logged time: 10 h 24 min
